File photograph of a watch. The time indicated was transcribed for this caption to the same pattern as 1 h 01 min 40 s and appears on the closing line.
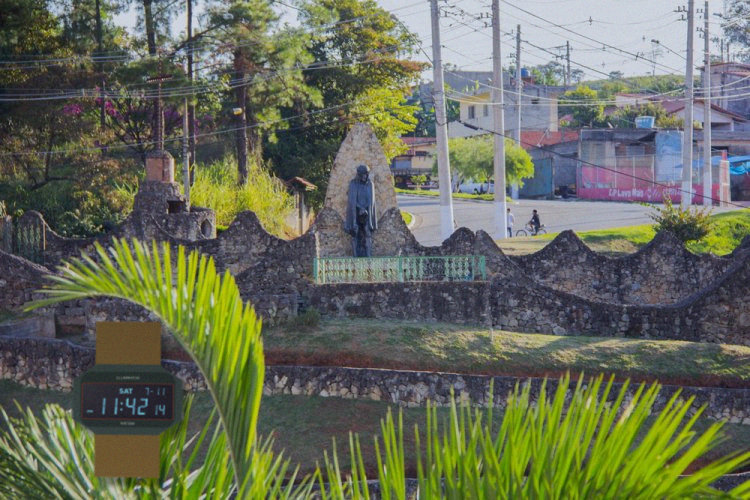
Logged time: 11 h 42 min 14 s
